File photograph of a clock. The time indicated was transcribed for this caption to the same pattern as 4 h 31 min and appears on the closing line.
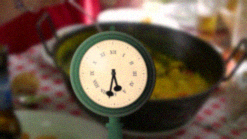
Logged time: 5 h 32 min
